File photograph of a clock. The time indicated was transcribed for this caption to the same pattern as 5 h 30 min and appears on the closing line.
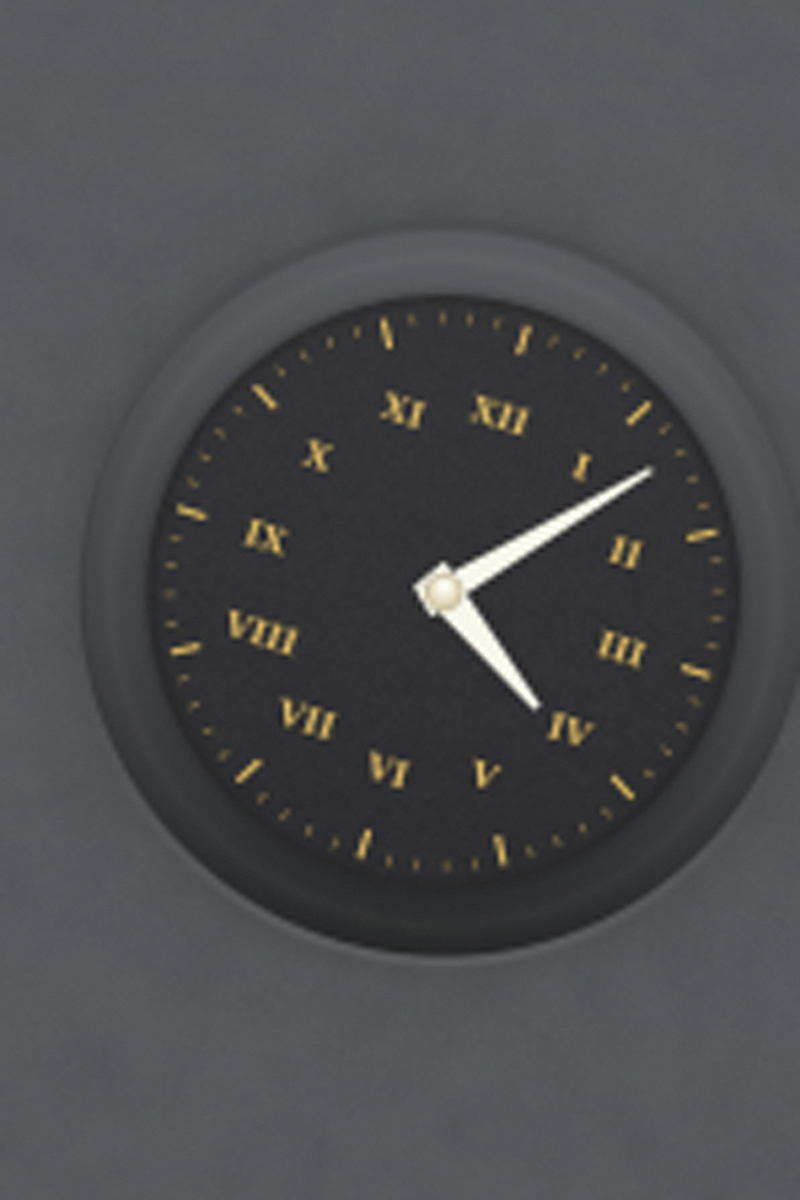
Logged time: 4 h 07 min
